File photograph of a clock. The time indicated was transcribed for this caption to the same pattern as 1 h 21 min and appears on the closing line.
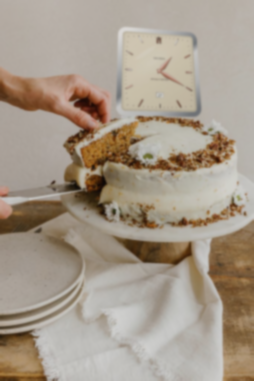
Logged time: 1 h 20 min
